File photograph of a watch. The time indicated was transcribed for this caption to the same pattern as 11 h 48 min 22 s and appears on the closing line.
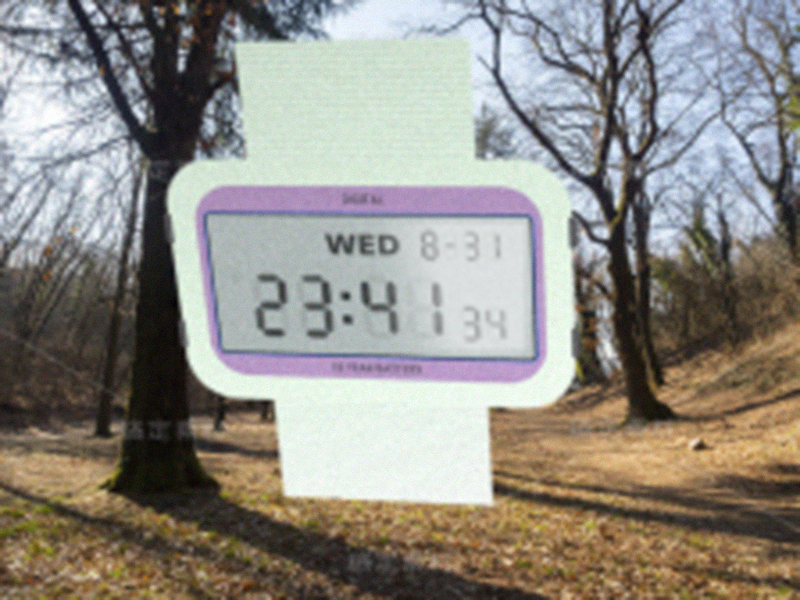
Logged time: 23 h 41 min 34 s
